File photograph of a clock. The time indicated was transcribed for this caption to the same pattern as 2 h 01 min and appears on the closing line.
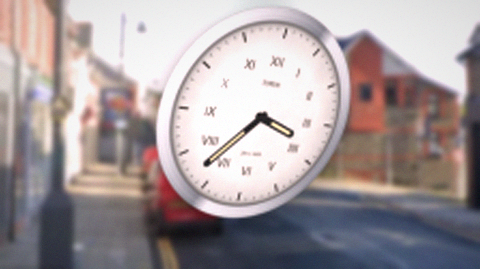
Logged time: 3 h 37 min
